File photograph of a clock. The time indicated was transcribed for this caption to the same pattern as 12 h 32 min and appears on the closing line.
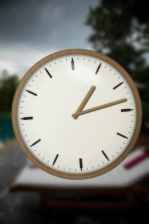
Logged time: 1 h 13 min
